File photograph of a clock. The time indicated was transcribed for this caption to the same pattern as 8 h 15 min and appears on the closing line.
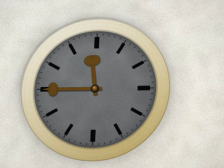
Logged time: 11 h 45 min
